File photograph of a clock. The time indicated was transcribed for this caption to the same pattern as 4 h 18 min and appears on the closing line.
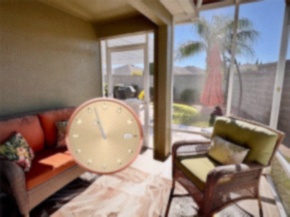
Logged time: 10 h 57 min
